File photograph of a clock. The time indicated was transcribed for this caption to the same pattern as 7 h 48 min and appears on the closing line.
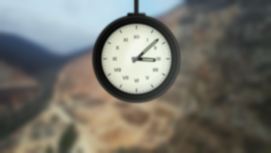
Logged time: 3 h 08 min
